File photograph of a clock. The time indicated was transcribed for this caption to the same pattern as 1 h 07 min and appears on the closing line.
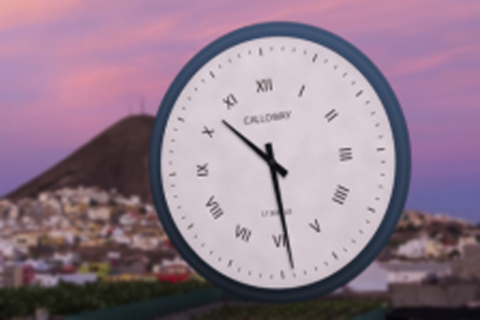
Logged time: 10 h 29 min
